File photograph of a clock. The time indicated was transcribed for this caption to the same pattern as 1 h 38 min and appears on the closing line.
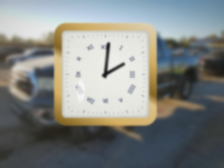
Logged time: 2 h 01 min
